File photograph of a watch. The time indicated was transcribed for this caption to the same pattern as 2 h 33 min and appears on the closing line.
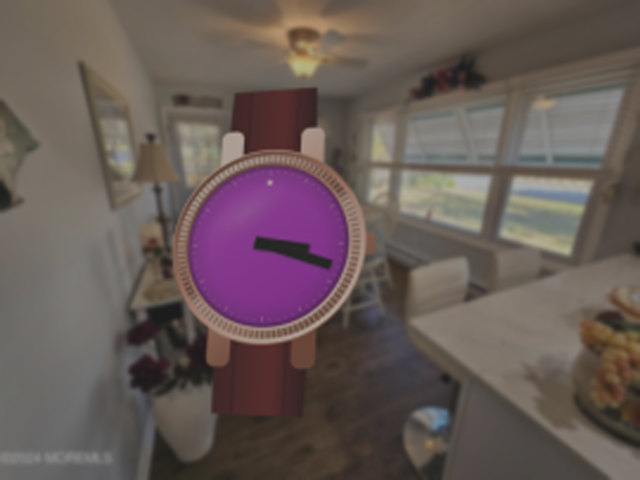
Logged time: 3 h 18 min
